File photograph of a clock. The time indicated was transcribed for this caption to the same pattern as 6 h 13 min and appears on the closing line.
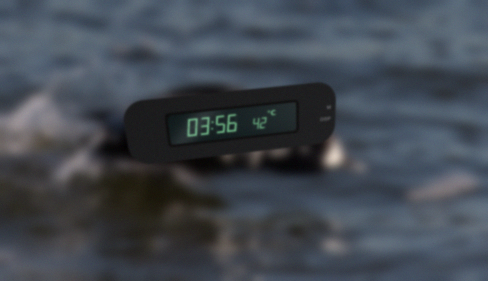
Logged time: 3 h 56 min
